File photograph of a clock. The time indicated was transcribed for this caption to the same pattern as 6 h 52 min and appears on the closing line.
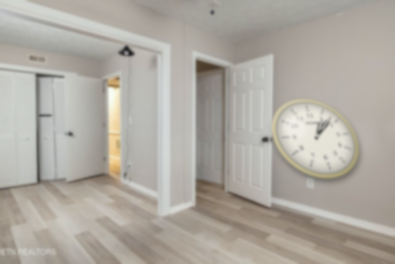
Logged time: 1 h 08 min
